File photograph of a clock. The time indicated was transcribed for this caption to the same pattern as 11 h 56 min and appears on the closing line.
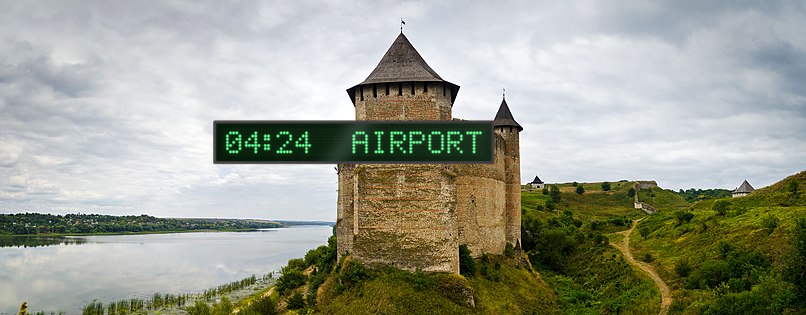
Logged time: 4 h 24 min
